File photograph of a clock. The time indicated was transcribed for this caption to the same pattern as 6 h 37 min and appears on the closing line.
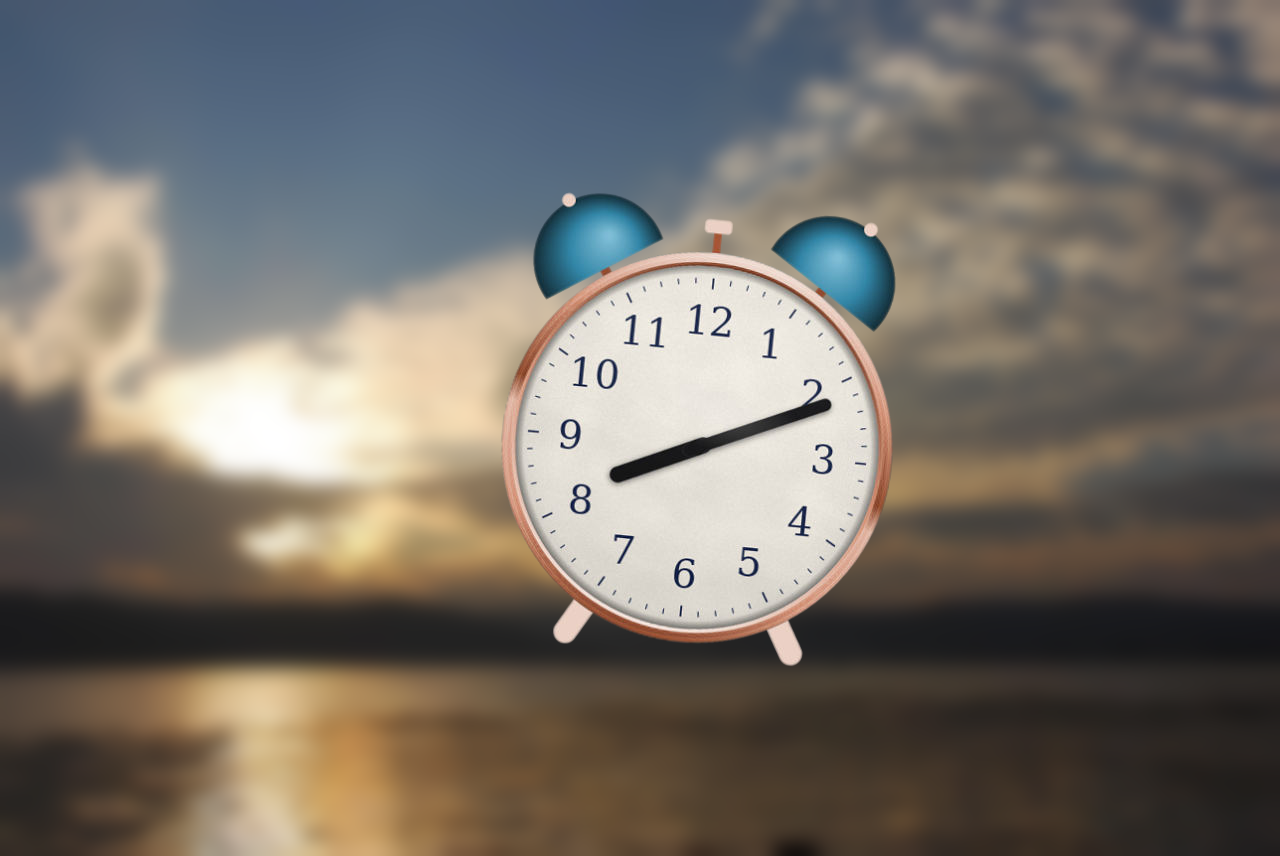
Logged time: 8 h 11 min
